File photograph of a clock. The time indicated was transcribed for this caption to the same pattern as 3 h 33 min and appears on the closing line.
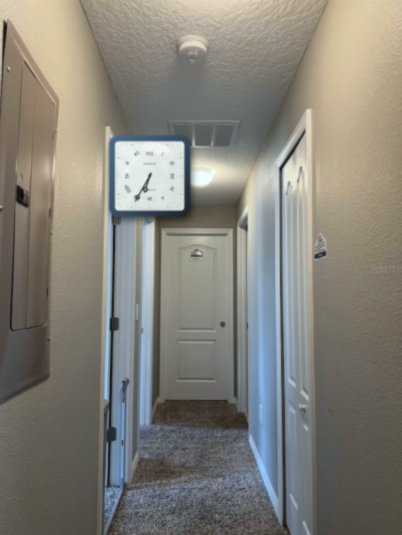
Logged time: 6 h 35 min
